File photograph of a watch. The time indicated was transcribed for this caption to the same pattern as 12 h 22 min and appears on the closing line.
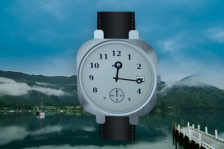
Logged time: 12 h 16 min
